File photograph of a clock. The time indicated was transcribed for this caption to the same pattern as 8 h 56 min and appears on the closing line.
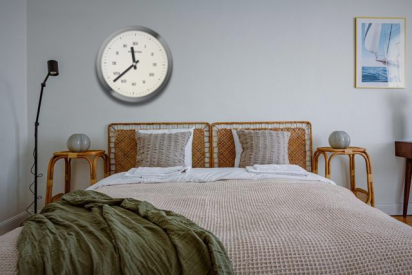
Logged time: 11 h 38 min
